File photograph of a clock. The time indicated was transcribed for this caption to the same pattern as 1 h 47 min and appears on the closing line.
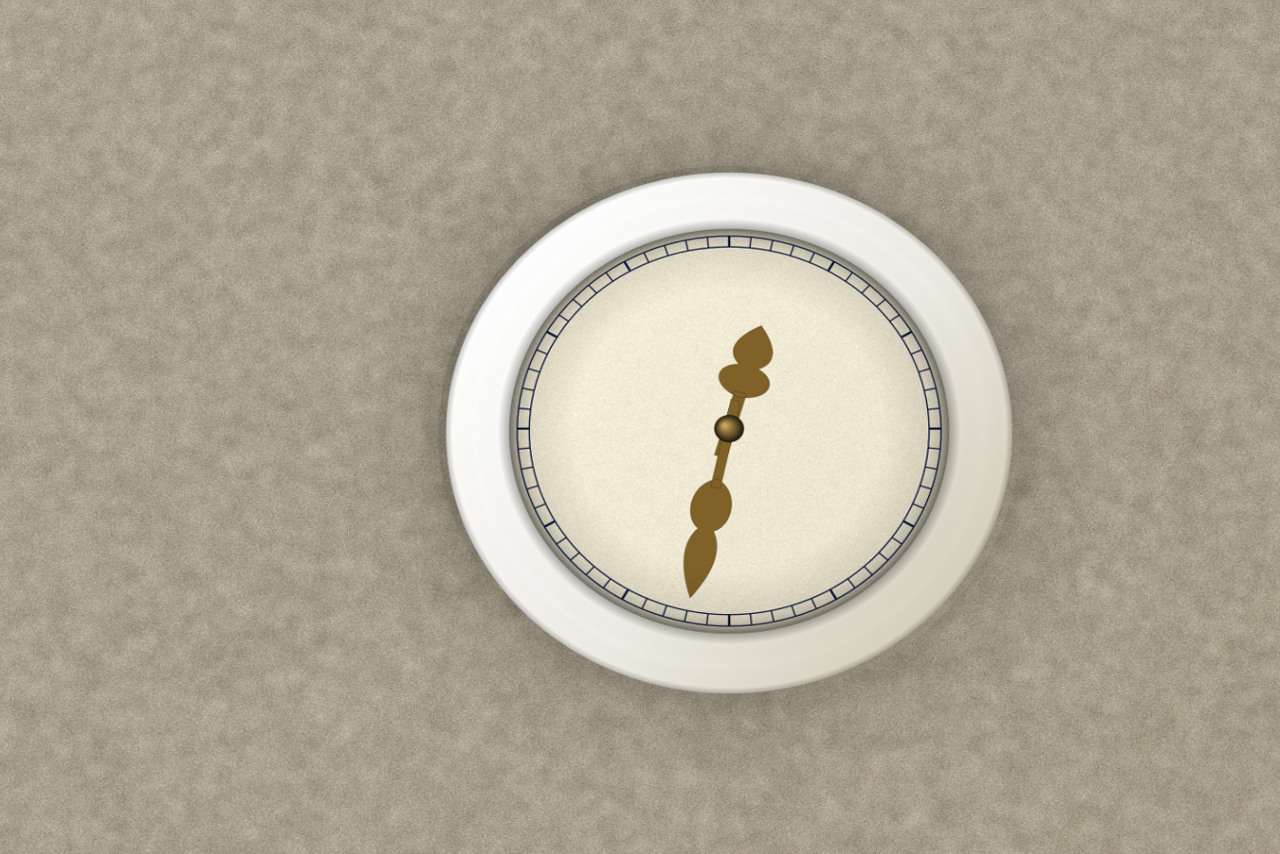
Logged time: 12 h 32 min
